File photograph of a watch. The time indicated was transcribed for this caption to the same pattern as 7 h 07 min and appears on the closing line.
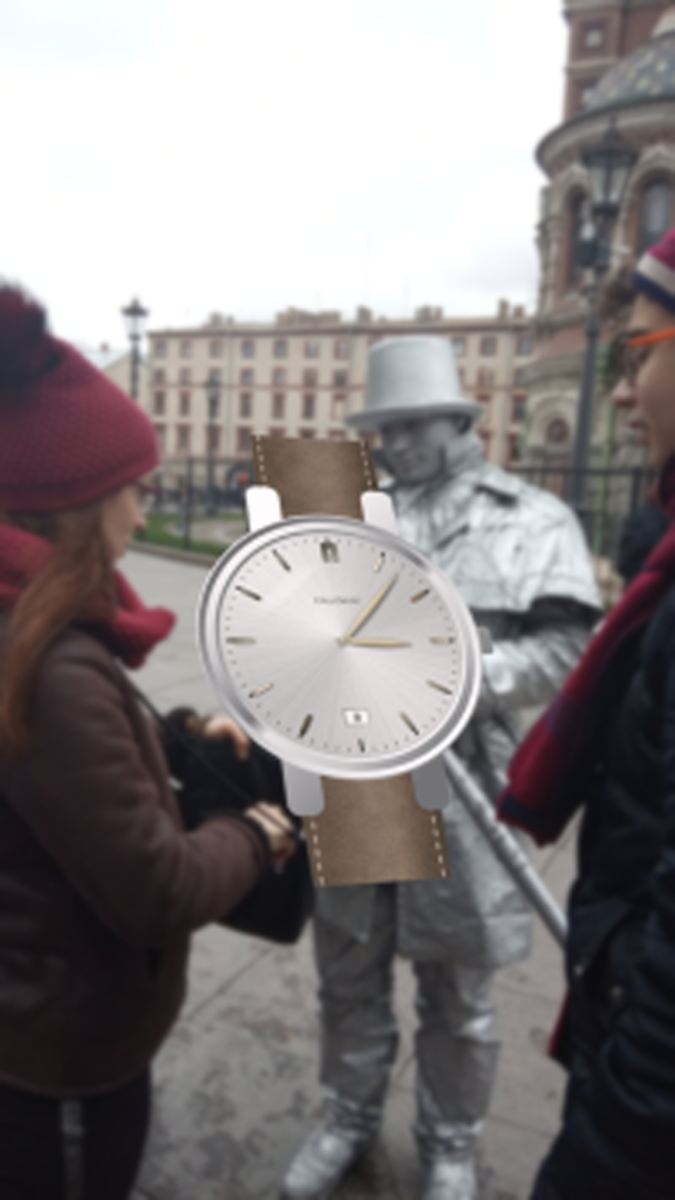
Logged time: 3 h 07 min
